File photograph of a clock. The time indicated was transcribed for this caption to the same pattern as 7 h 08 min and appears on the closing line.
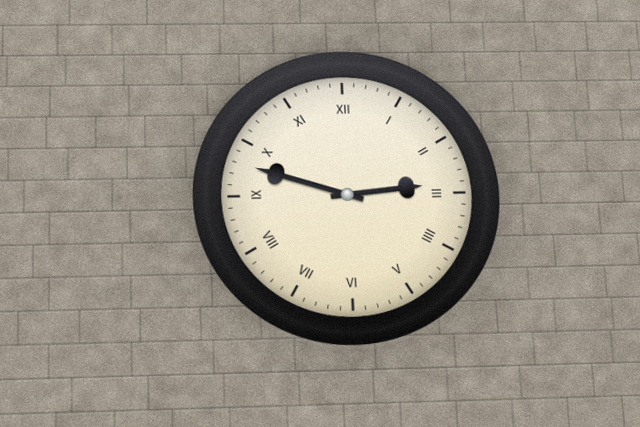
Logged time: 2 h 48 min
